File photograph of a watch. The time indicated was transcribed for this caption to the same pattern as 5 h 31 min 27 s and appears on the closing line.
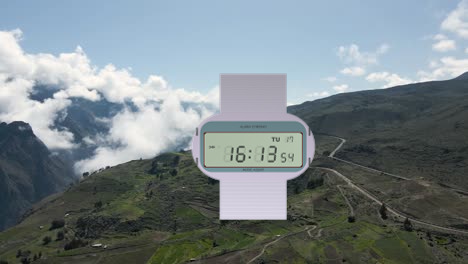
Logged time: 16 h 13 min 54 s
